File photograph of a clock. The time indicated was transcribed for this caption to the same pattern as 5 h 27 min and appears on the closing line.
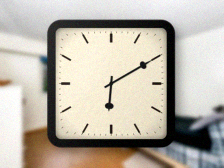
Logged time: 6 h 10 min
